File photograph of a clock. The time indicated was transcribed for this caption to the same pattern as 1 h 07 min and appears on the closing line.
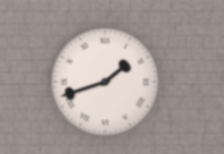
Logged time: 1 h 42 min
